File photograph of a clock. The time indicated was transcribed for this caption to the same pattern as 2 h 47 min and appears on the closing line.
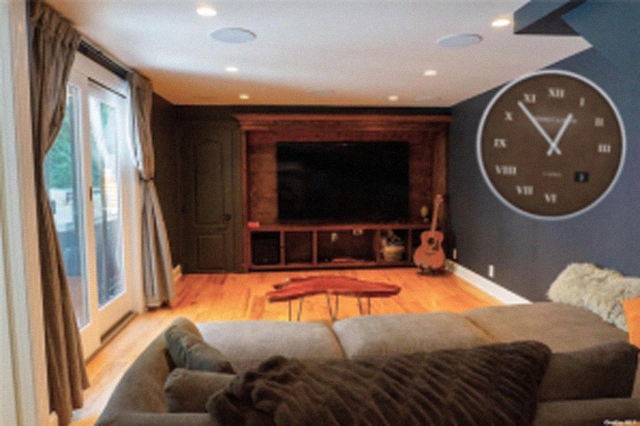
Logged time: 12 h 53 min
